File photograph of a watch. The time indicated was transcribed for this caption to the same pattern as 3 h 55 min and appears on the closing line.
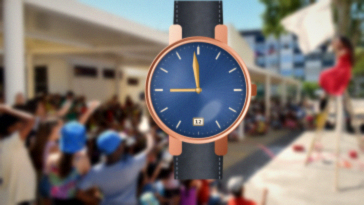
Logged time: 8 h 59 min
